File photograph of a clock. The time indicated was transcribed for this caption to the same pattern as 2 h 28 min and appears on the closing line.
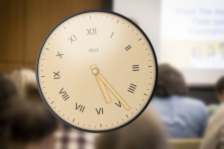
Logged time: 5 h 24 min
